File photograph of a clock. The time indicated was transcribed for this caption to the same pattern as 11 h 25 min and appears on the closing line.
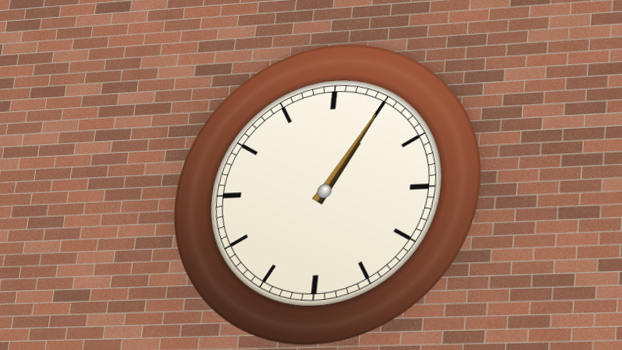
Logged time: 1 h 05 min
